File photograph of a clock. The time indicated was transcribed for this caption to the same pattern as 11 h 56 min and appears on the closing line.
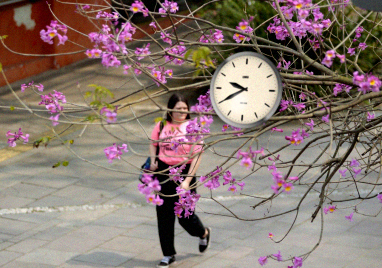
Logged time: 9 h 40 min
